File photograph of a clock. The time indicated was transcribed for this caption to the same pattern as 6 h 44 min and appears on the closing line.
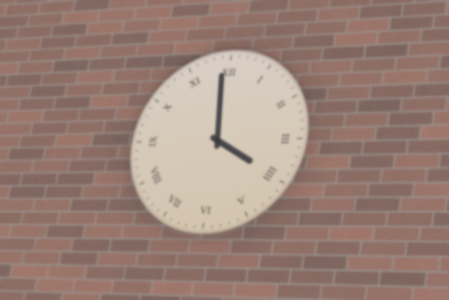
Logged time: 3 h 59 min
